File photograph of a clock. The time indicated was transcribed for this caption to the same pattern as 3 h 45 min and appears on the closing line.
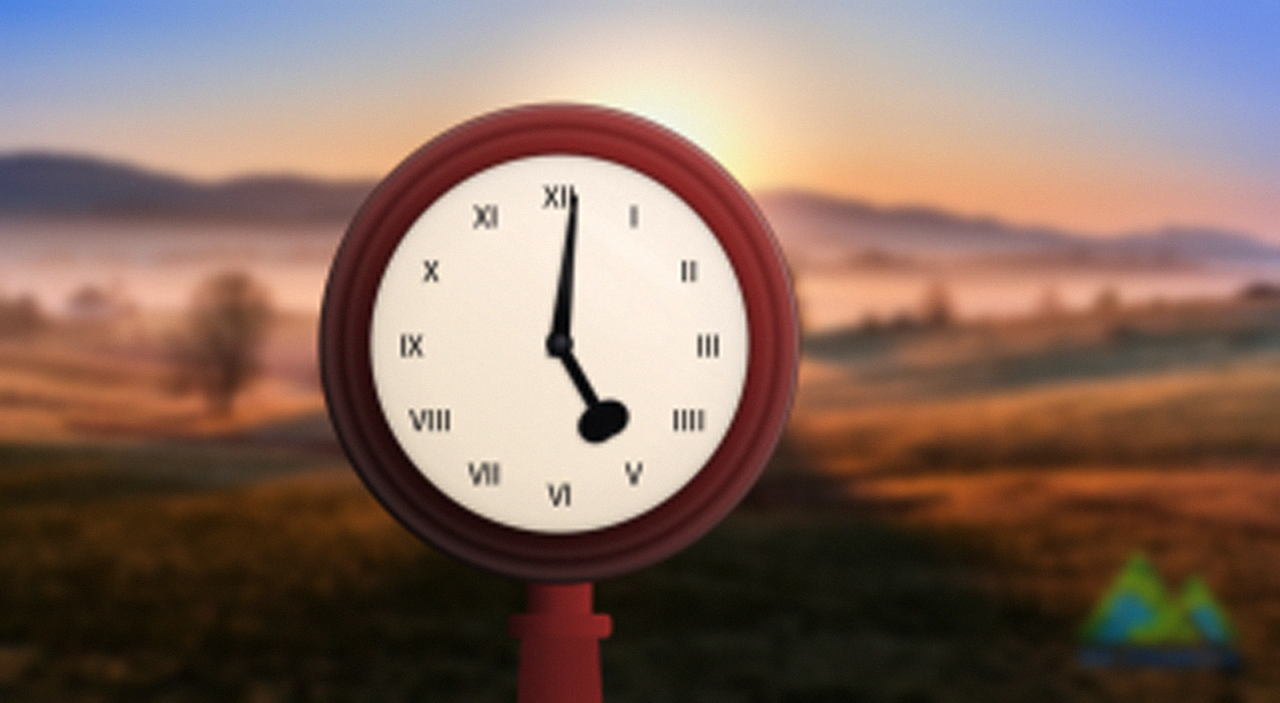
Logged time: 5 h 01 min
